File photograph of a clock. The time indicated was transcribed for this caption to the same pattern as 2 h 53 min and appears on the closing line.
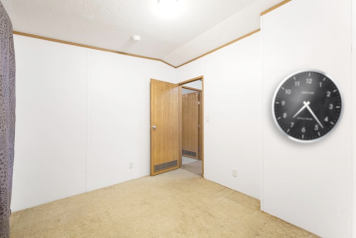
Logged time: 7 h 23 min
